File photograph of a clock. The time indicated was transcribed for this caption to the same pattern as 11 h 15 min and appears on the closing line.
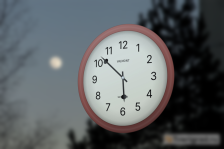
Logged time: 5 h 52 min
